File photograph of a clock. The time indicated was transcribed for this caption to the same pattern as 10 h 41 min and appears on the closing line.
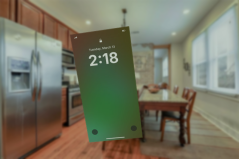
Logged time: 2 h 18 min
